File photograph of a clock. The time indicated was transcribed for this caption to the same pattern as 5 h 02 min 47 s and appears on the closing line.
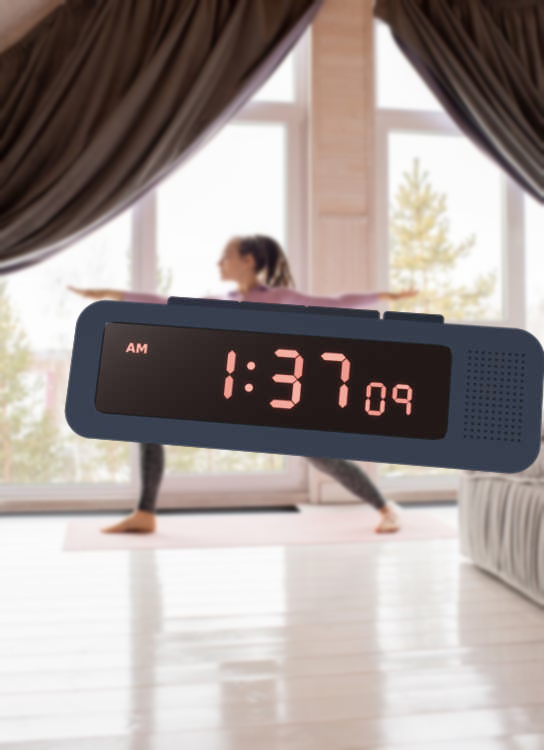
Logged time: 1 h 37 min 09 s
